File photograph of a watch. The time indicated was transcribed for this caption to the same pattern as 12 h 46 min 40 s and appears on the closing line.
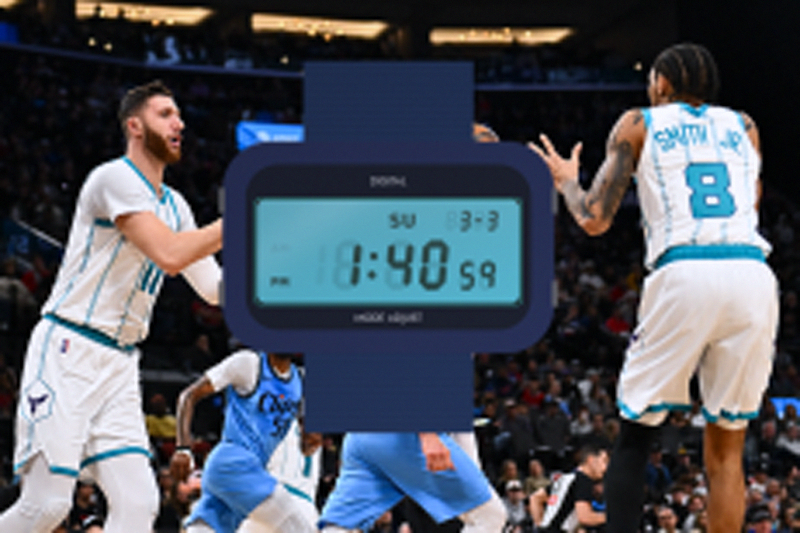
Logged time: 1 h 40 min 59 s
